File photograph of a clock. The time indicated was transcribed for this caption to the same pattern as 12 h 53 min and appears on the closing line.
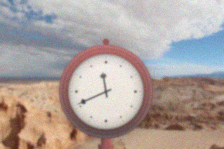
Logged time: 11 h 41 min
